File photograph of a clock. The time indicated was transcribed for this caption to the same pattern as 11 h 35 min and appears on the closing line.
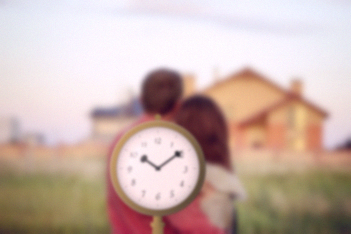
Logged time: 10 h 09 min
